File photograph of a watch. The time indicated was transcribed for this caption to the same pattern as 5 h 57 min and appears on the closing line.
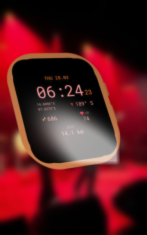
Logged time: 6 h 24 min
